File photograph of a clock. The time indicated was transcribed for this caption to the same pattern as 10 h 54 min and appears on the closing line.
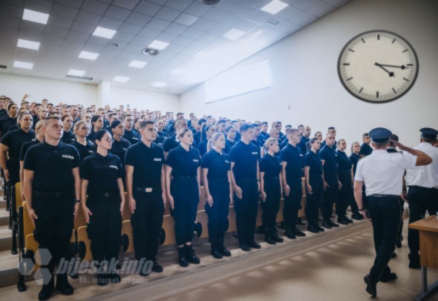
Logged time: 4 h 16 min
